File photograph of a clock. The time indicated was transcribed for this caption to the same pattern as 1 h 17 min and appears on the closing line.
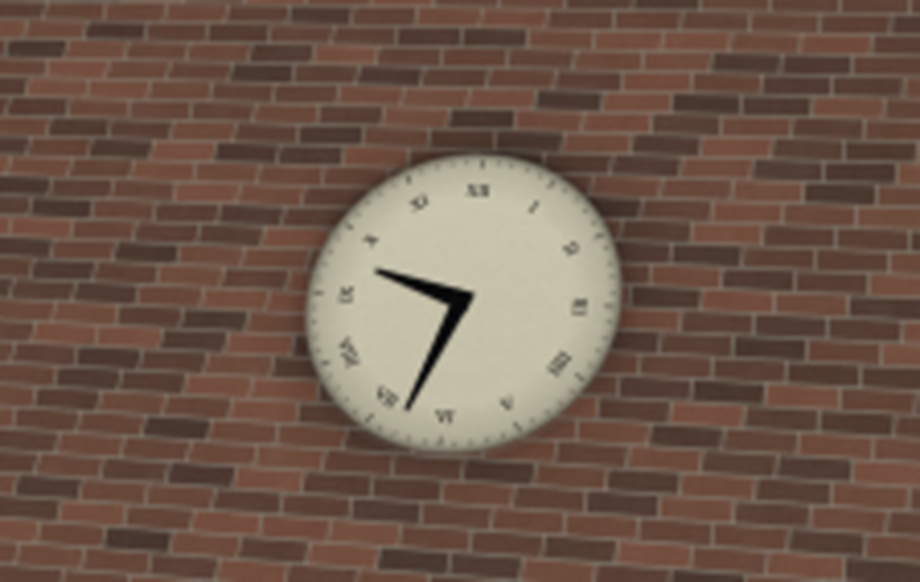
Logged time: 9 h 33 min
